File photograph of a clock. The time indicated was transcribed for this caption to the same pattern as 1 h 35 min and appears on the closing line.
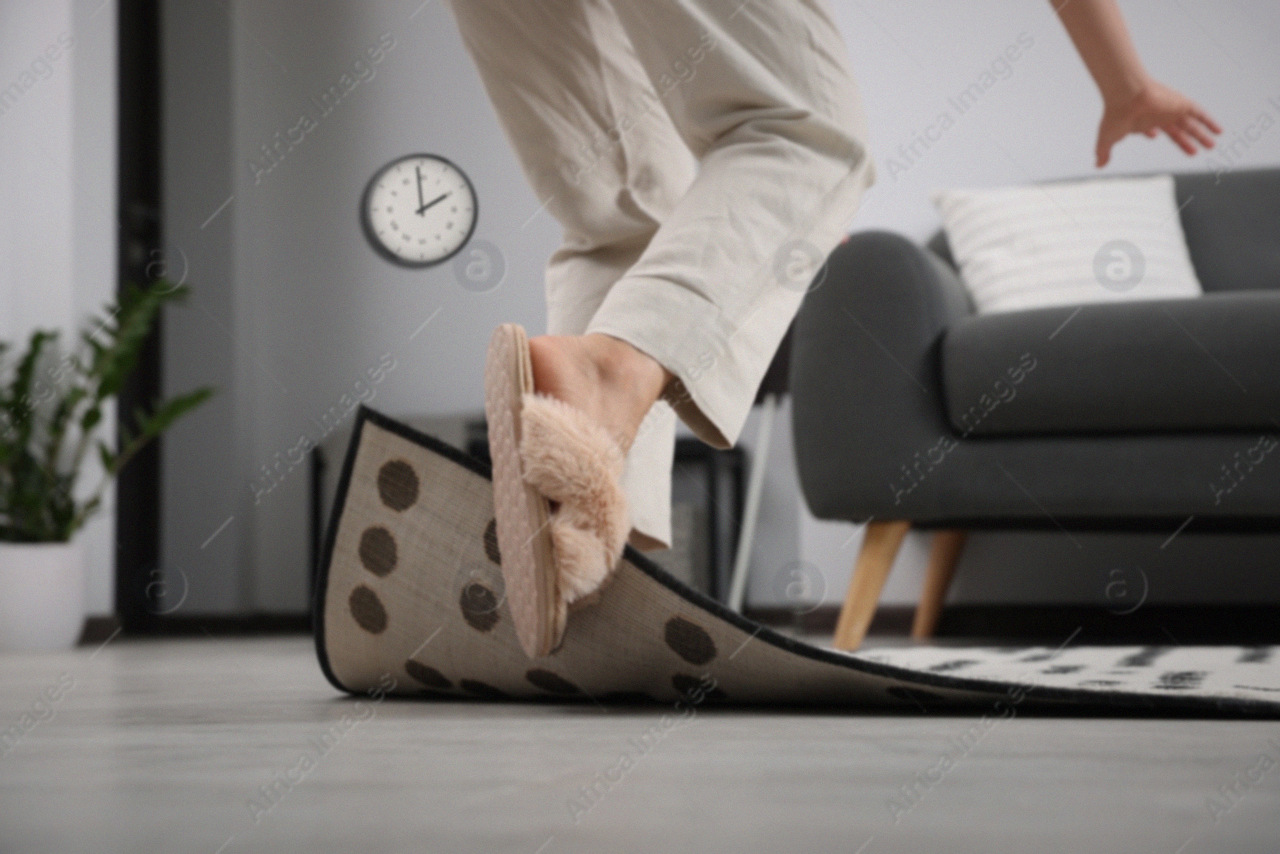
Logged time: 1 h 59 min
